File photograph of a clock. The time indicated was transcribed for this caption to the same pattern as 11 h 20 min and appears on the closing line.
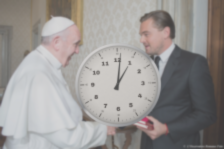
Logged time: 1 h 01 min
